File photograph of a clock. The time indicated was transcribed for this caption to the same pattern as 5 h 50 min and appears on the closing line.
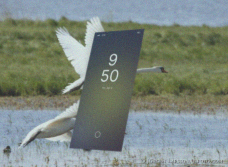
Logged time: 9 h 50 min
